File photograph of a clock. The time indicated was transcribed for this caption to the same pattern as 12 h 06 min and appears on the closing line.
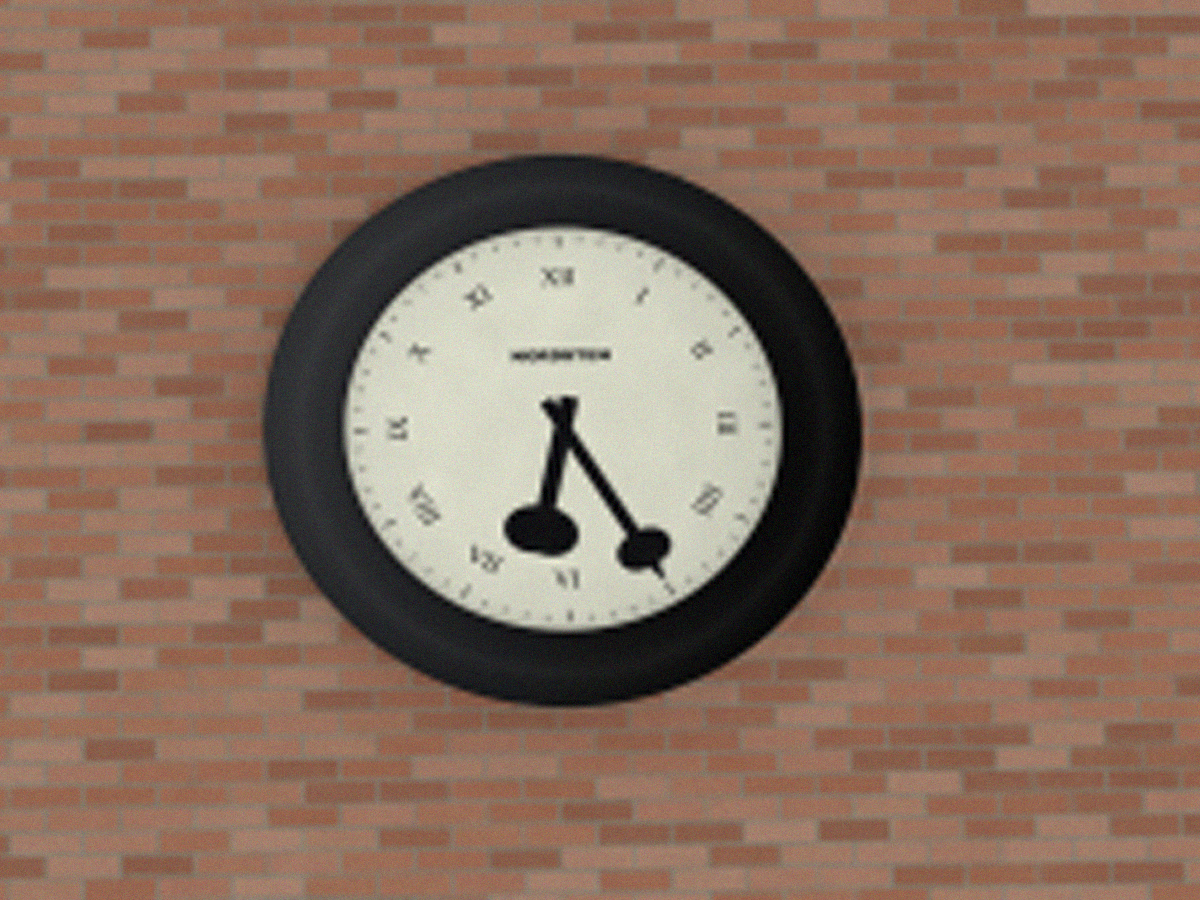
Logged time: 6 h 25 min
